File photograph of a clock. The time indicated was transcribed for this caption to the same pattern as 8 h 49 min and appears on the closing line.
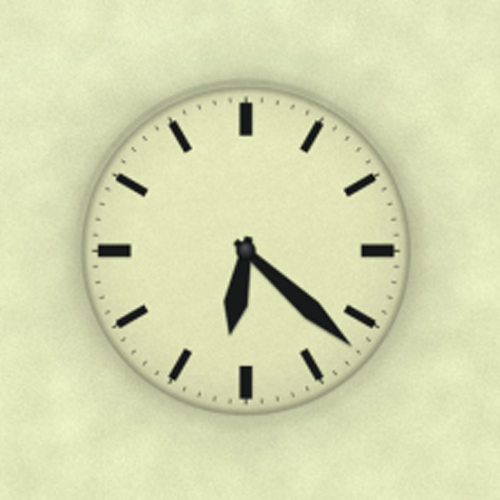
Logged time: 6 h 22 min
